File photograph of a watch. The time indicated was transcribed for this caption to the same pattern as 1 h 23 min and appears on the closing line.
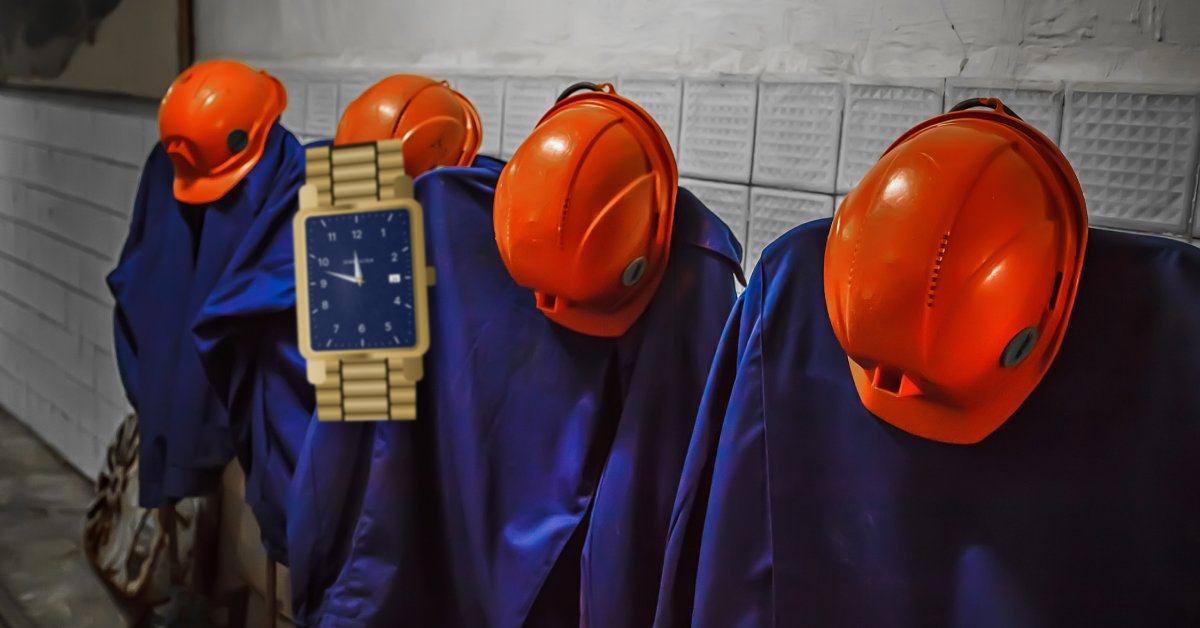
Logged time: 11 h 48 min
